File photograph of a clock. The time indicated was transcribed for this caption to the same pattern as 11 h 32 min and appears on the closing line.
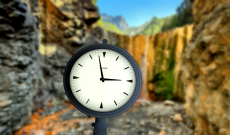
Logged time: 2 h 58 min
